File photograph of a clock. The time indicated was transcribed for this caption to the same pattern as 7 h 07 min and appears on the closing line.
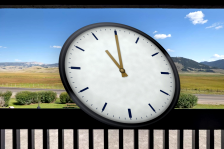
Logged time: 11 h 00 min
